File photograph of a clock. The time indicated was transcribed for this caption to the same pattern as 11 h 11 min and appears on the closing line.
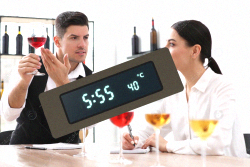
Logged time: 5 h 55 min
